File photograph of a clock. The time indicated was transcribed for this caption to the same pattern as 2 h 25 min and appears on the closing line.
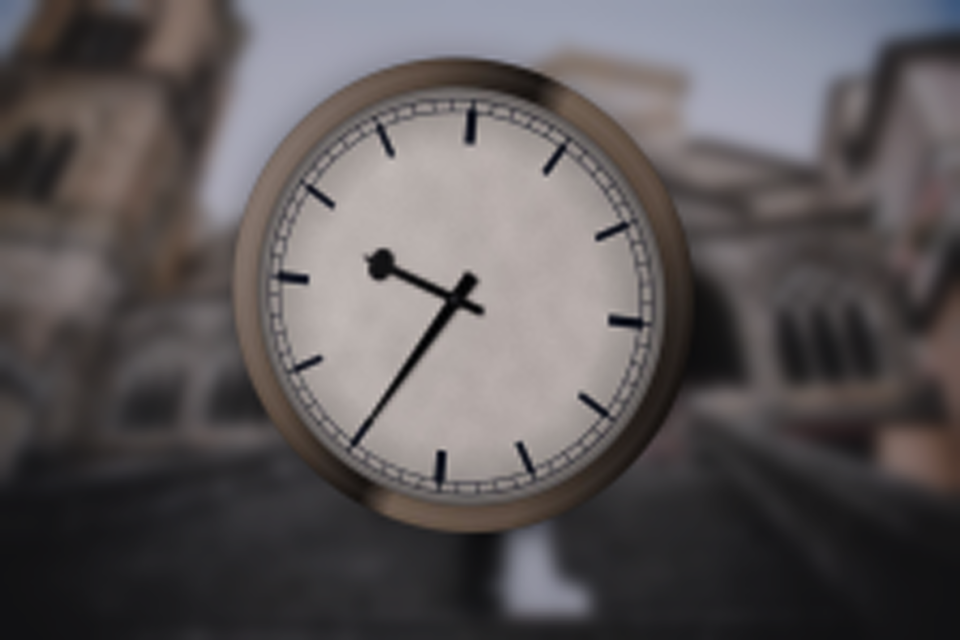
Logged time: 9 h 35 min
